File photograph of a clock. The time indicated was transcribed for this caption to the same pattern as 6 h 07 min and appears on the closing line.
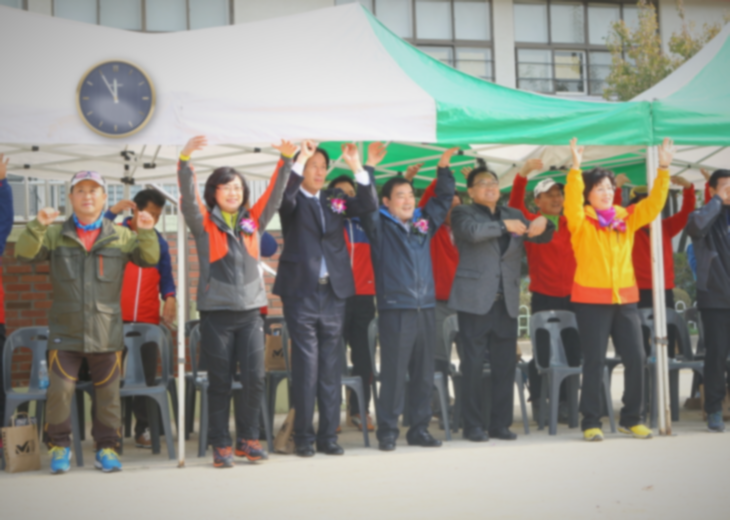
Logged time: 11 h 55 min
